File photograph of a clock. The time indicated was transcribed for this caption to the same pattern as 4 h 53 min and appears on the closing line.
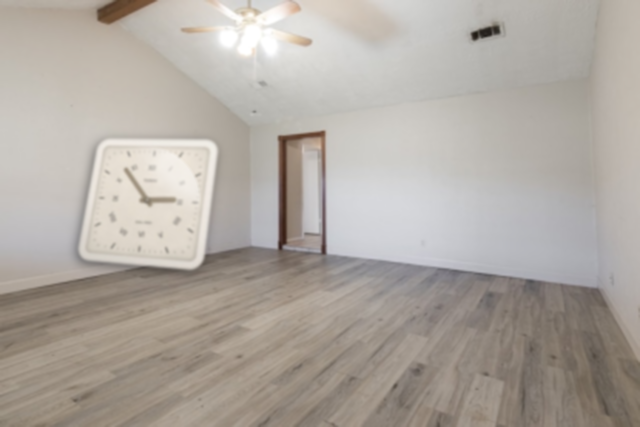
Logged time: 2 h 53 min
